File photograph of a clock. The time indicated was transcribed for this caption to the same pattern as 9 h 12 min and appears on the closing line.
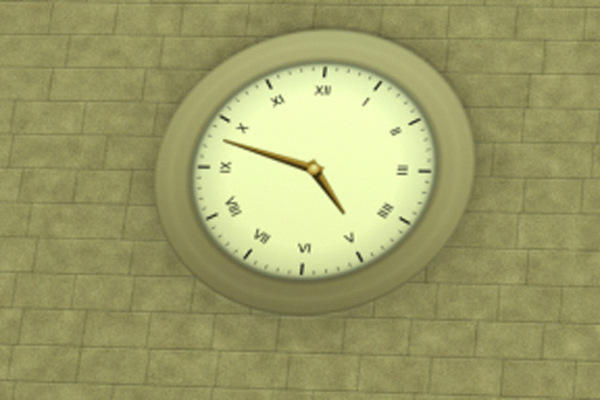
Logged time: 4 h 48 min
